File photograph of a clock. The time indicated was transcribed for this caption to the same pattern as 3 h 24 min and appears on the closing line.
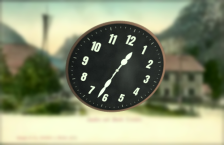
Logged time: 12 h 32 min
